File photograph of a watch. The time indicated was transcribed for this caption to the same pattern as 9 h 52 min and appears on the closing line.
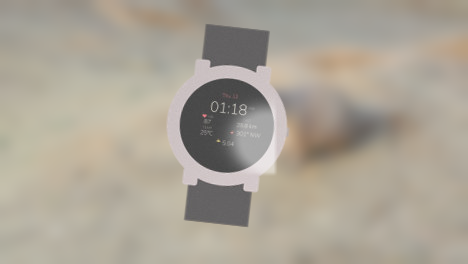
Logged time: 1 h 18 min
